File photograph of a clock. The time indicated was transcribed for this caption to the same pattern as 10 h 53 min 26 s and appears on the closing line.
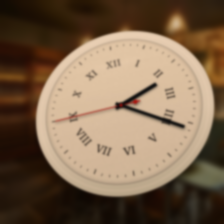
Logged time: 2 h 20 min 45 s
